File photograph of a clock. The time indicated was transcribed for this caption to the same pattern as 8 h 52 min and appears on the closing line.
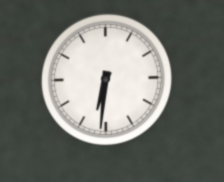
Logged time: 6 h 31 min
